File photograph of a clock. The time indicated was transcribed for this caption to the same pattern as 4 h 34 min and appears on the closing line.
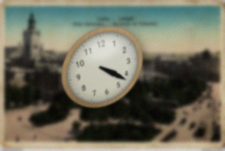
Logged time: 4 h 22 min
